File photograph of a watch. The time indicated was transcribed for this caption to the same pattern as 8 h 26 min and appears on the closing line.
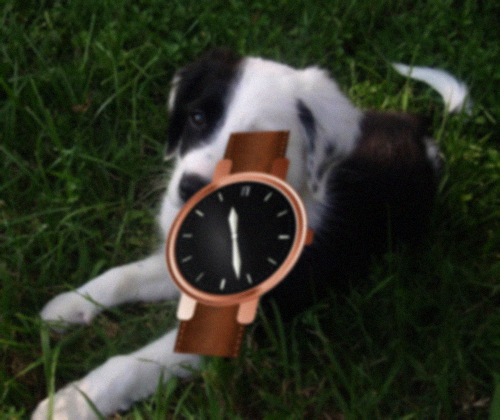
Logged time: 11 h 27 min
